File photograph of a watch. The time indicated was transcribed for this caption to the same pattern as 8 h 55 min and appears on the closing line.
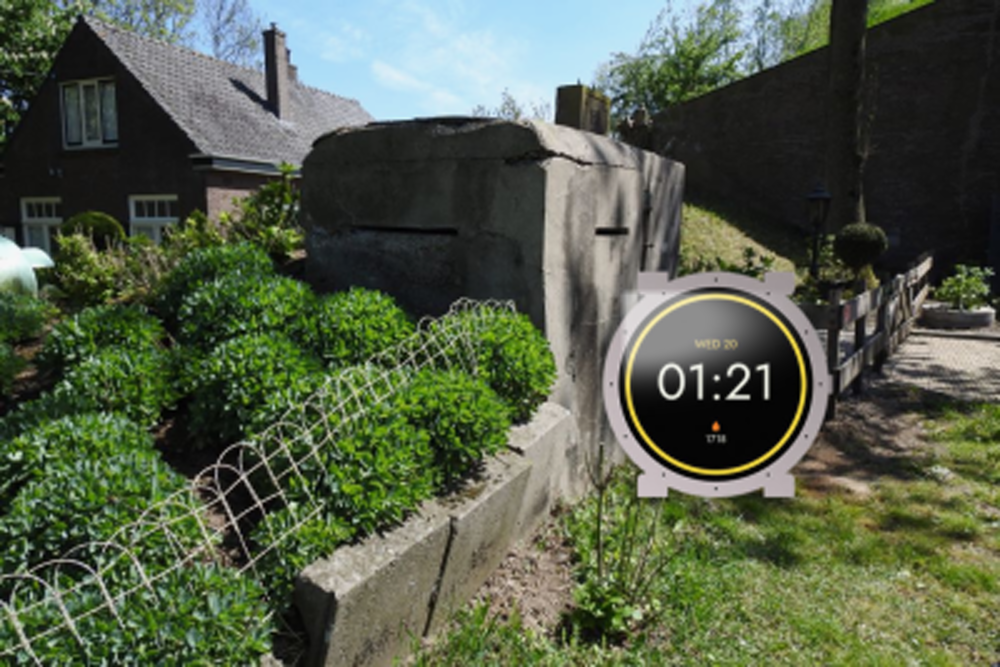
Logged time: 1 h 21 min
